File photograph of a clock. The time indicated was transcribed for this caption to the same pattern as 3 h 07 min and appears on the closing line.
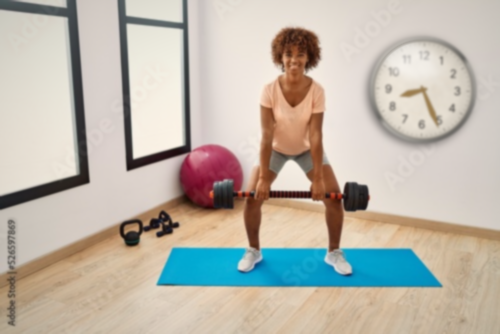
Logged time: 8 h 26 min
